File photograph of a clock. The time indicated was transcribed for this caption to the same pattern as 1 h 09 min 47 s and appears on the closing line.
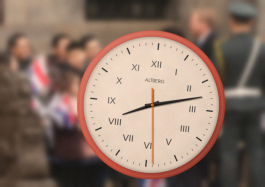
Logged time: 8 h 12 min 29 s
